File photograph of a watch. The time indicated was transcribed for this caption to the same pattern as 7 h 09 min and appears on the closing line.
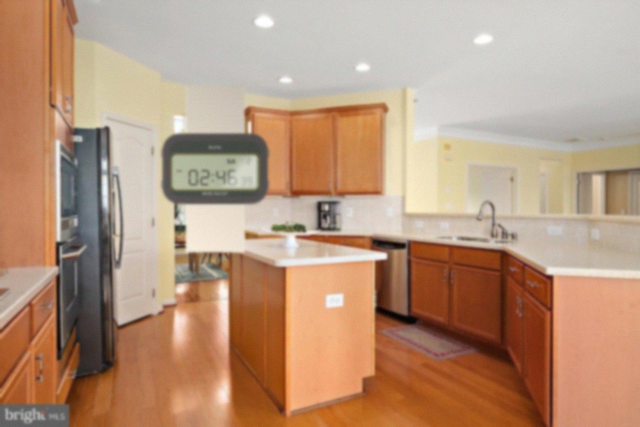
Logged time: 2 h 46 min
